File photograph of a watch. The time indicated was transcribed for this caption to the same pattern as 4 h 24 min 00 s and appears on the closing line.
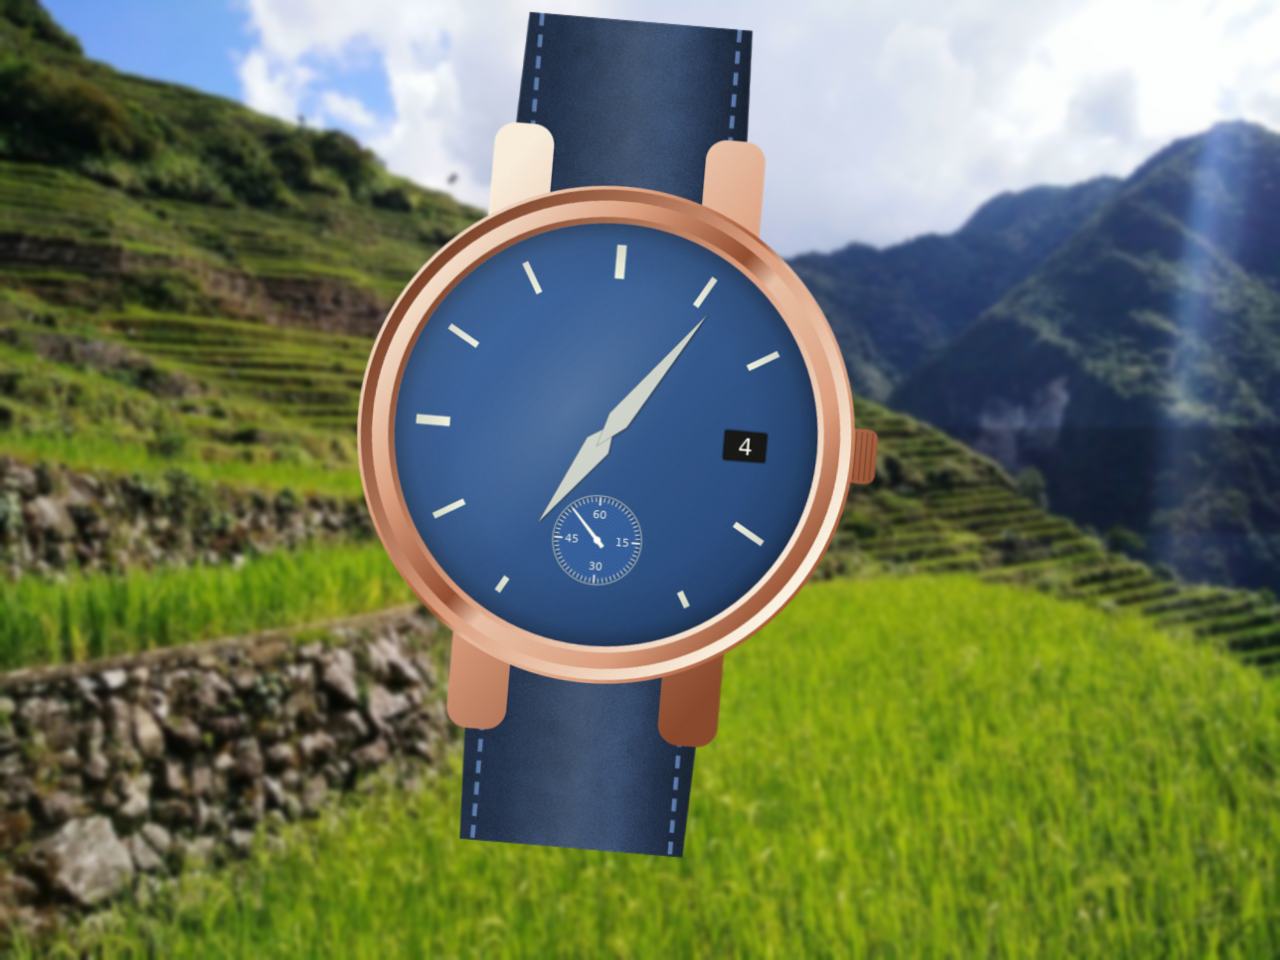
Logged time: 7 h 05 min 53 s
